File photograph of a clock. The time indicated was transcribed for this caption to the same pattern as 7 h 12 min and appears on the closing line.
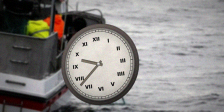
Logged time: 9 h 38 min
